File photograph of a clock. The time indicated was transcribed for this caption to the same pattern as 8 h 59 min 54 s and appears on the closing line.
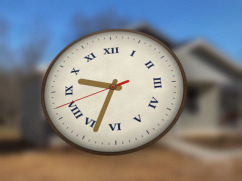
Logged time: 9 h 33 min 42 s
